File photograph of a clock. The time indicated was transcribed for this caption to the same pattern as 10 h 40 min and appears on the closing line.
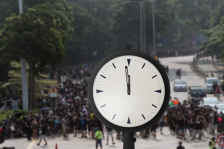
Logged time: 11 h 59 min
